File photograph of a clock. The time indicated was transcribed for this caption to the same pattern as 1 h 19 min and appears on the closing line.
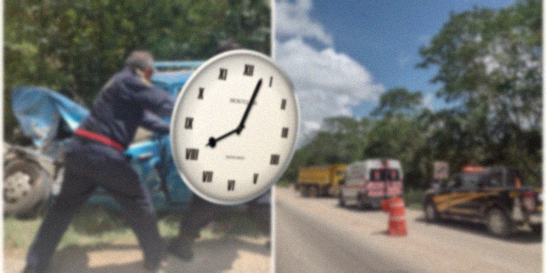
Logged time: 8 h 03 min
